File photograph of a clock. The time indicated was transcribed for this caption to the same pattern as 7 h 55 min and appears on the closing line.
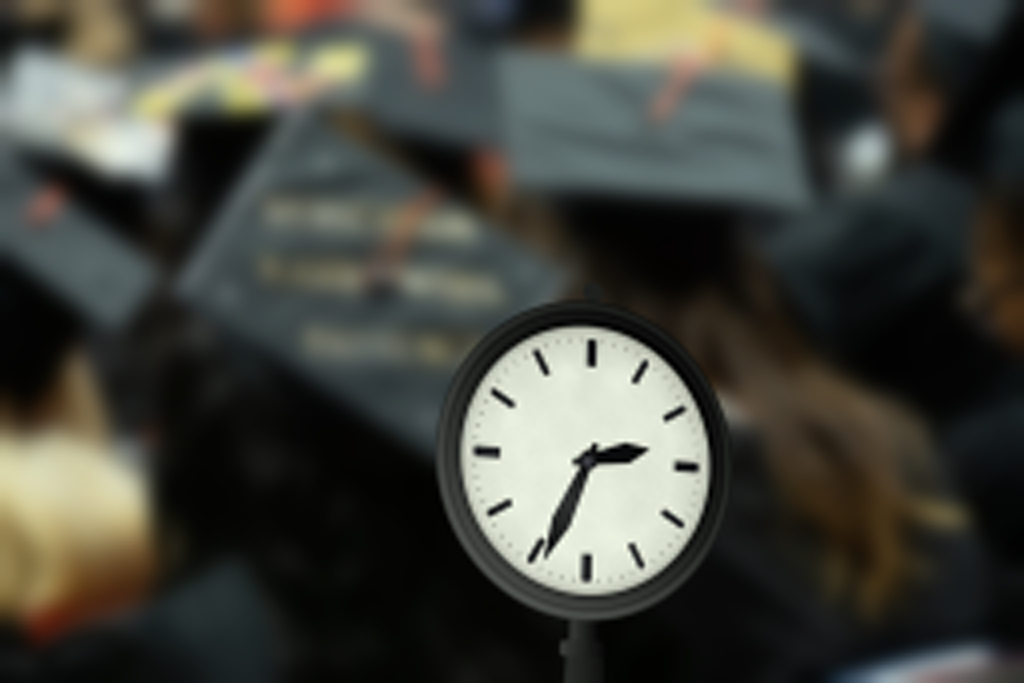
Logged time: 2 h 34 min
